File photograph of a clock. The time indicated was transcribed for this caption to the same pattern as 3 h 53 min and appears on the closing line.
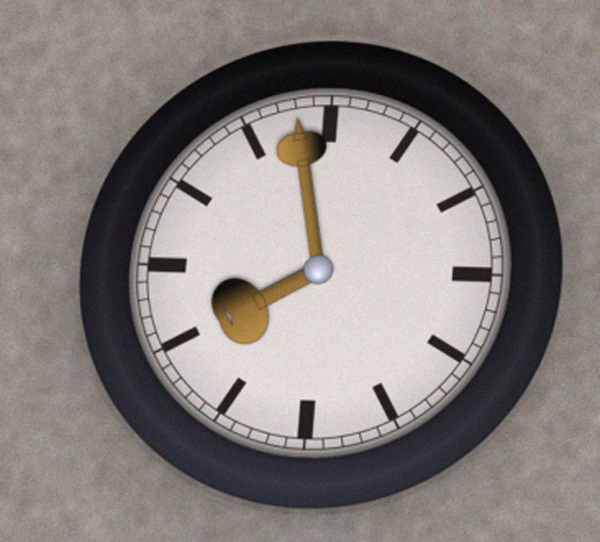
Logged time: 7 h 58 min
